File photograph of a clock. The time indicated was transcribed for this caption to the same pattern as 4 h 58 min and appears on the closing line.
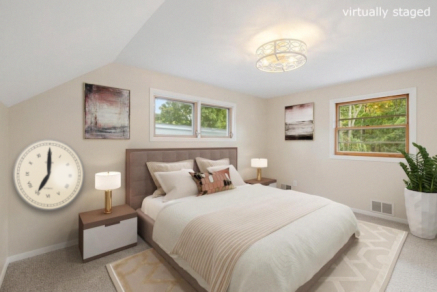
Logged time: 7 h 00 min
